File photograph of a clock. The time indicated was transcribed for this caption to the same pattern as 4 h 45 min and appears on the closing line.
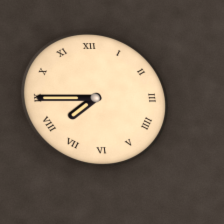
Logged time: 7 h 45 min
